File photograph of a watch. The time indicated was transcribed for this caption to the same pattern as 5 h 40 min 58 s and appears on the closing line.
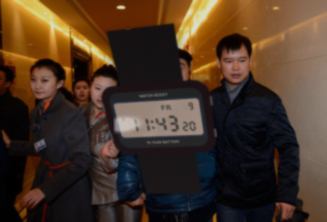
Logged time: 11 h 43 min 20 s
